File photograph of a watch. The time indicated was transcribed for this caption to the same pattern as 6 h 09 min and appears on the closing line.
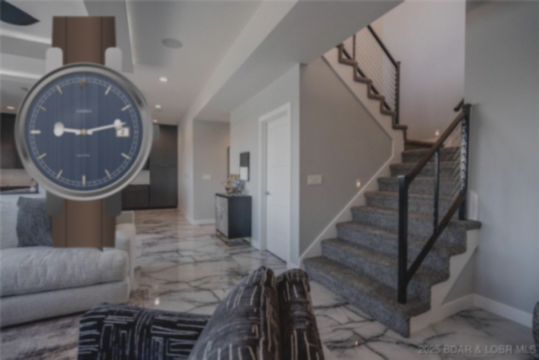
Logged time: 9 h 13 min
